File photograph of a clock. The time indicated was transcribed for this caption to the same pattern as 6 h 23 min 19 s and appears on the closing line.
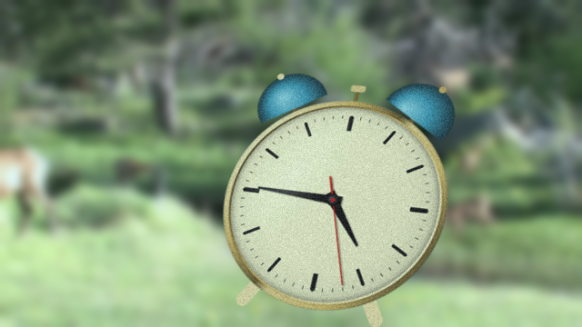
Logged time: 4 h 45 min 27 s
